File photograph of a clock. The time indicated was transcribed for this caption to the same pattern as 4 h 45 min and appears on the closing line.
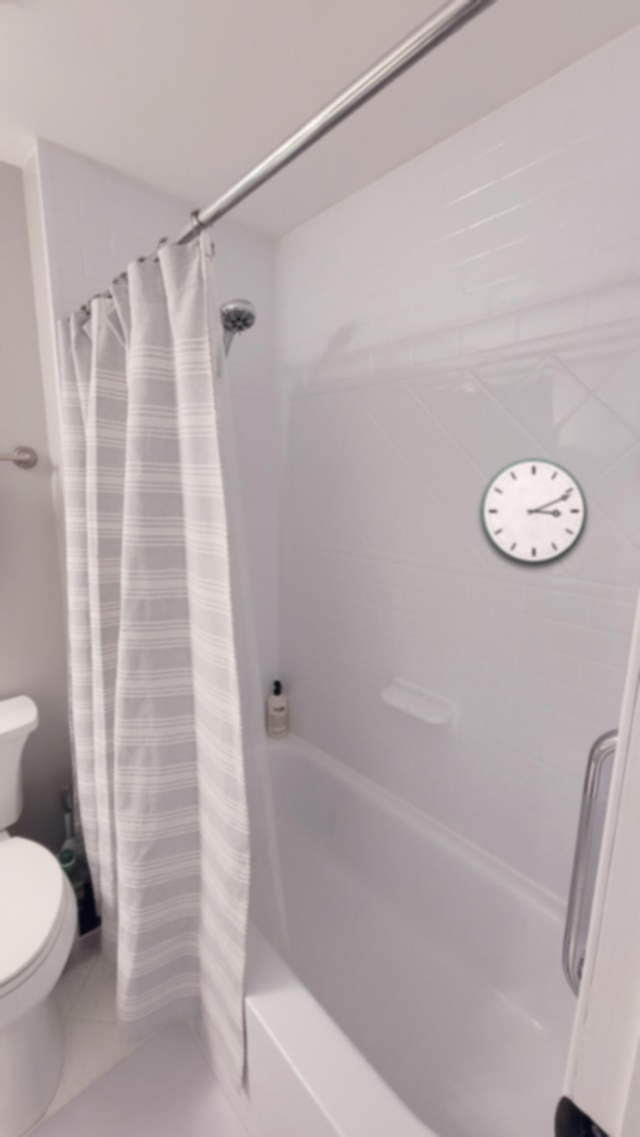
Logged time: 3 h 11 min
